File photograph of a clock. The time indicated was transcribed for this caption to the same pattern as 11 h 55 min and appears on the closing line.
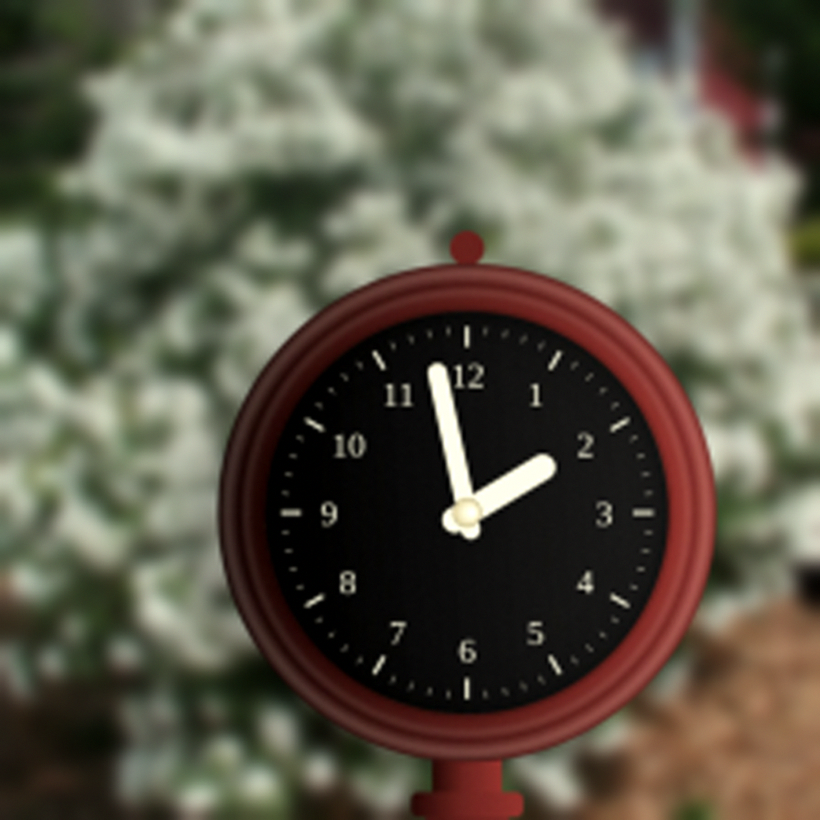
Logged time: 1 h 58 min
